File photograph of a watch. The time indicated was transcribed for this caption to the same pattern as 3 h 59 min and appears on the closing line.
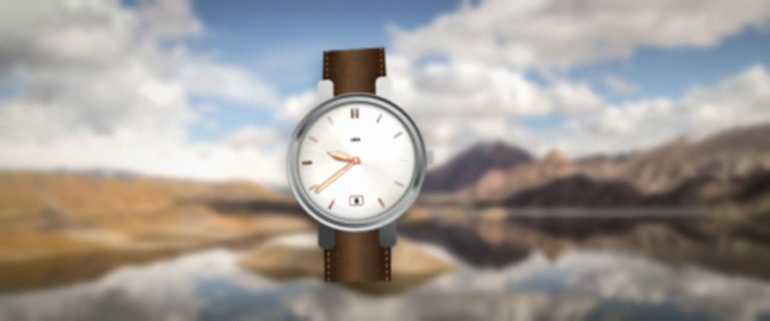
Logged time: 9 h 39 min
